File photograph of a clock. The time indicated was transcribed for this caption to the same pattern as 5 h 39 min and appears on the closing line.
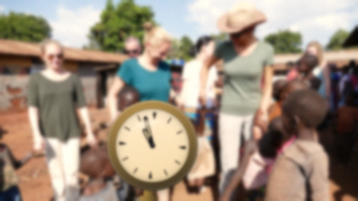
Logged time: 10 h 57 min
